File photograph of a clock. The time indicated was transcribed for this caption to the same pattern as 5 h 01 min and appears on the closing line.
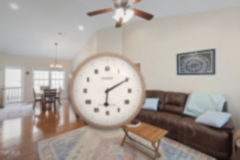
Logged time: 6 h 10 min
